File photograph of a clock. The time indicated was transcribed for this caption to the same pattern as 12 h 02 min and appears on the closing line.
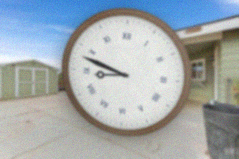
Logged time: 8 h 48 min
